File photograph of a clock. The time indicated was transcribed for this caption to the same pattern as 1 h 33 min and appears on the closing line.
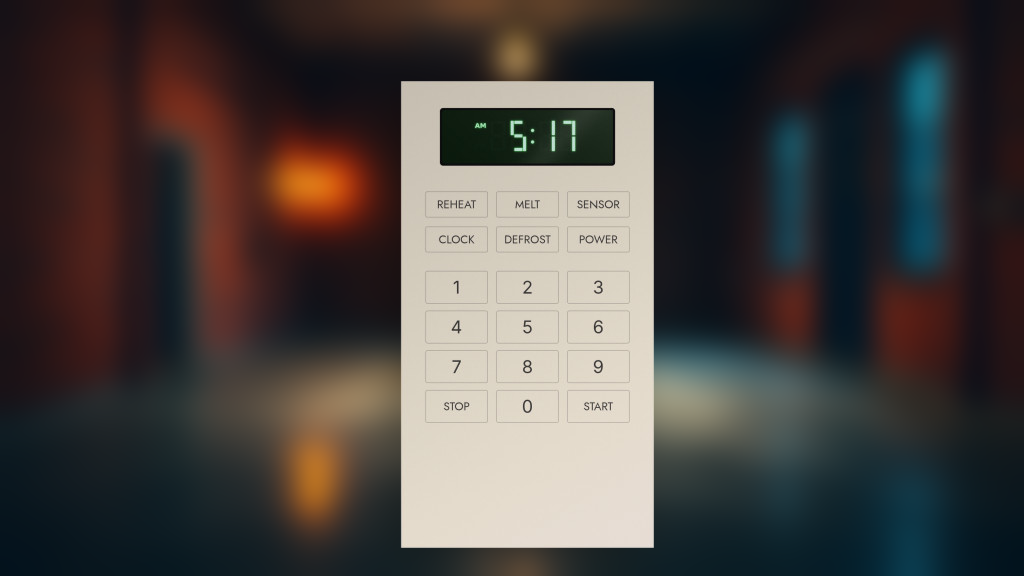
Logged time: 5 h 17 min
